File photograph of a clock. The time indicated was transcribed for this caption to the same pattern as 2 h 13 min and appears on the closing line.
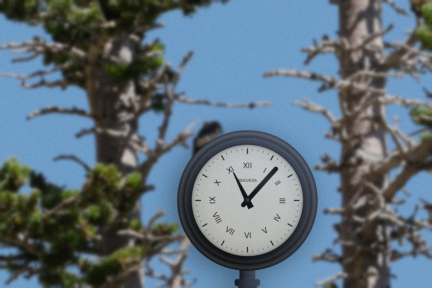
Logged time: 11 h 07 min
